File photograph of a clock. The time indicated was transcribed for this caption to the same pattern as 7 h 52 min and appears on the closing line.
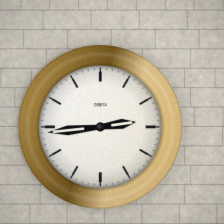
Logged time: 2 h 44 min
